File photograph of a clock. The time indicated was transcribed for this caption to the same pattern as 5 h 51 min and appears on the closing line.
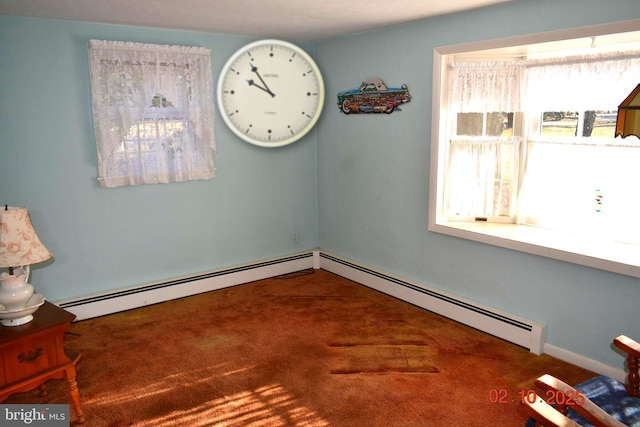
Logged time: 9 h 54 min
